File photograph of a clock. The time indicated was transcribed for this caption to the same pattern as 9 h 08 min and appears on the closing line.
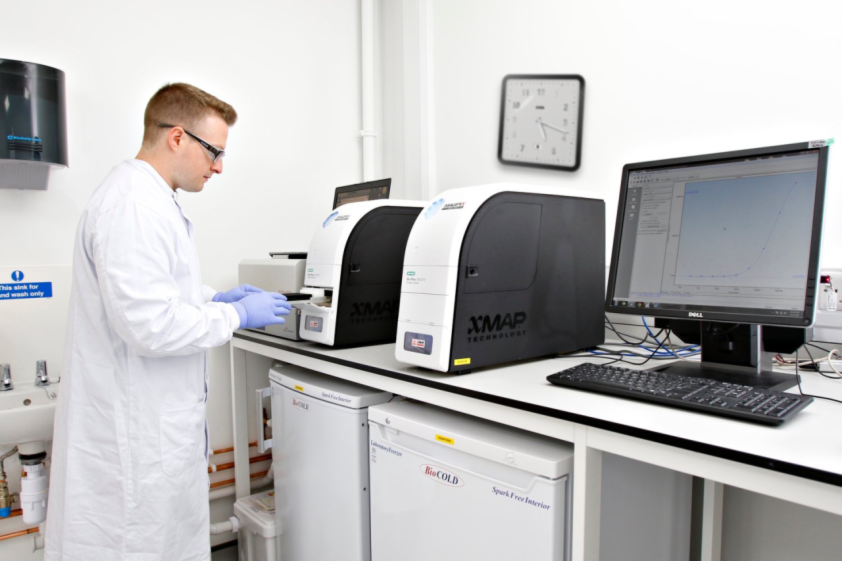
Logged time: 5 h 18 min
